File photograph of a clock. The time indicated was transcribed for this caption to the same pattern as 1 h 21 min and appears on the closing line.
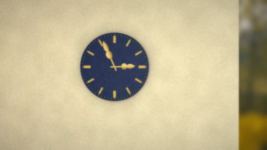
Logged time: 2 h 56 min
